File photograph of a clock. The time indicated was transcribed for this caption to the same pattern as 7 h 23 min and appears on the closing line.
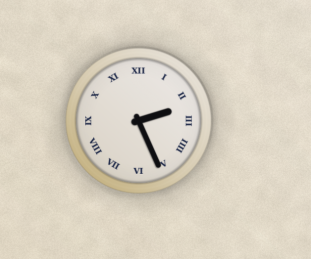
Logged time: 2 h 26 min
